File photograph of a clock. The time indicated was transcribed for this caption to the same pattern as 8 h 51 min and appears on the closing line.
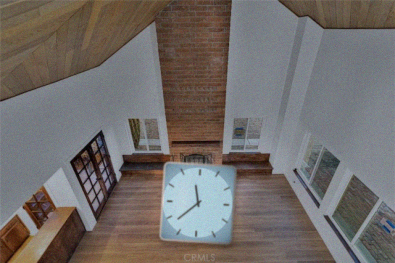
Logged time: 11 h 38 min
